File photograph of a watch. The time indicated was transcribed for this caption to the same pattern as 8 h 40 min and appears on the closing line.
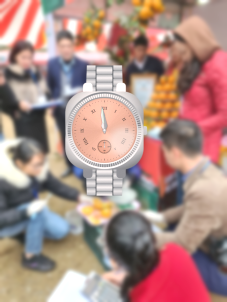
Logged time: 11 h 59 min
